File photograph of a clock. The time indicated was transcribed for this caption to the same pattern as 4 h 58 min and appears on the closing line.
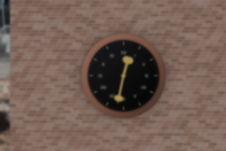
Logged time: 12 h 32 min
